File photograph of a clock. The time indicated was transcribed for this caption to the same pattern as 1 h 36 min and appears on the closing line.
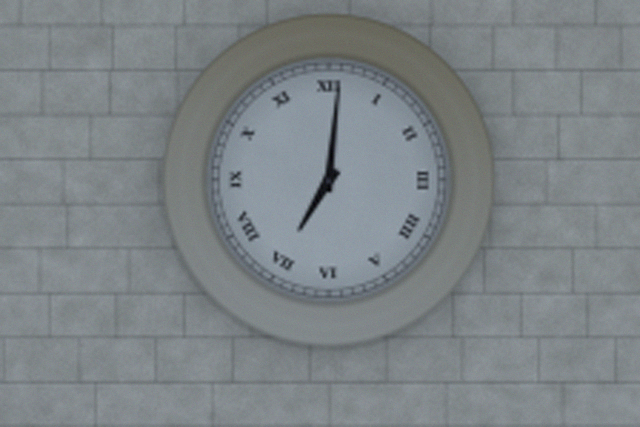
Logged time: 7 h 01 min
